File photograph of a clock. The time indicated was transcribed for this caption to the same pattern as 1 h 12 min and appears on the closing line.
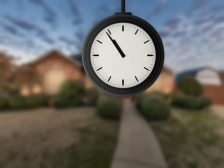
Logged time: 10 h 54 min
